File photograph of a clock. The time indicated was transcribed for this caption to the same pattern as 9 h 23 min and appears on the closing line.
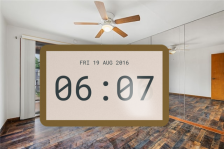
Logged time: 6 h 07 min
